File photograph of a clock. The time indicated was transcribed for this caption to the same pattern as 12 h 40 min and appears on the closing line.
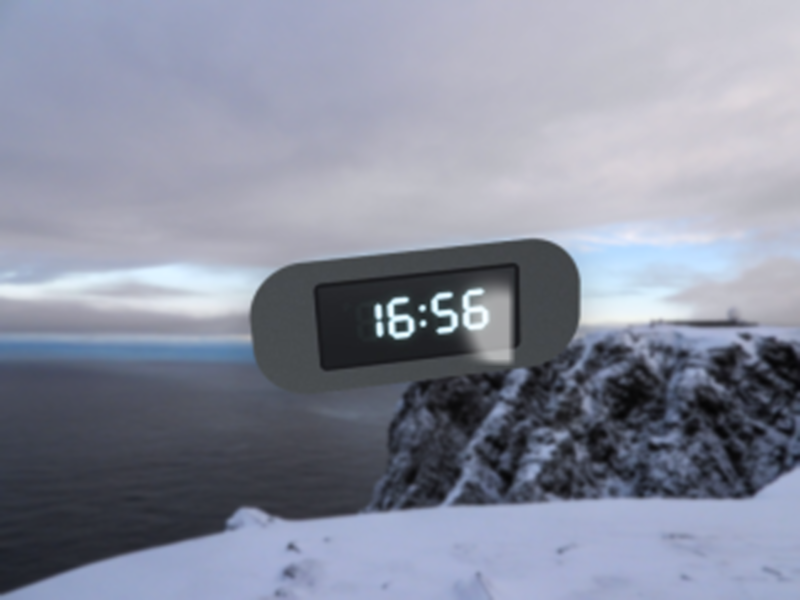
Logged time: 16 h 56 min
